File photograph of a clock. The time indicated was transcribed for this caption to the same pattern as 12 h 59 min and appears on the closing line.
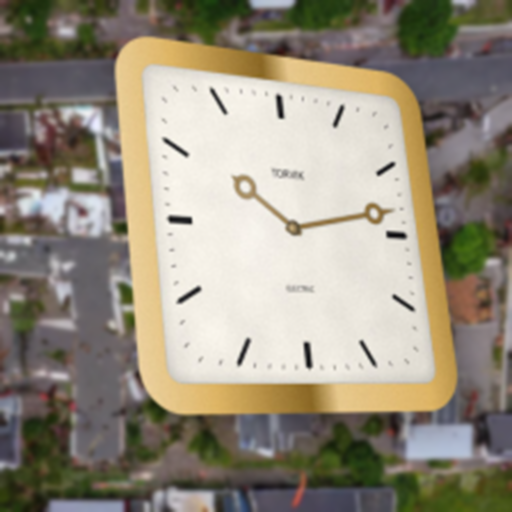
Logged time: 10 h 13 min
